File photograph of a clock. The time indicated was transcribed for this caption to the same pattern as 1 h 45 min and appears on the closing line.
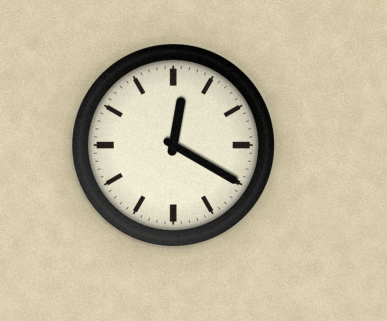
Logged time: 12 h 20 min
